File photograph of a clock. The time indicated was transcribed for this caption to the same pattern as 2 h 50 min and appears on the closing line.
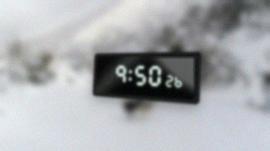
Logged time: 9 h 50 min
